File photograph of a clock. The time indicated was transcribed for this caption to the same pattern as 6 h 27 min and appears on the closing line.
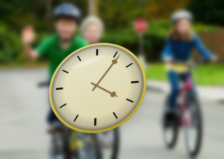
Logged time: 4 h 06 min
